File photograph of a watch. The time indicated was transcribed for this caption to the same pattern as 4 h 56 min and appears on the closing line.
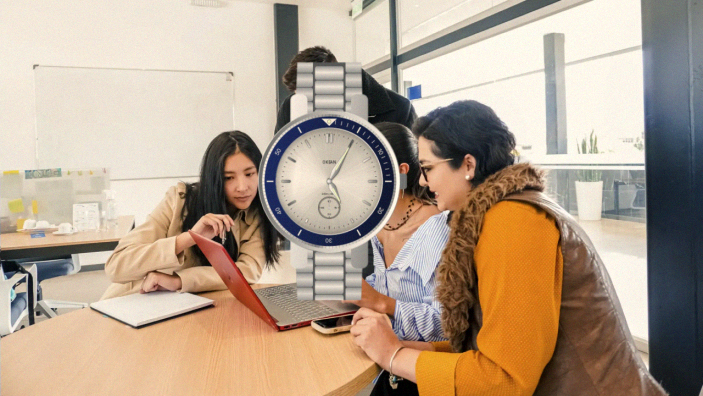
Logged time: 5 h 05 min
